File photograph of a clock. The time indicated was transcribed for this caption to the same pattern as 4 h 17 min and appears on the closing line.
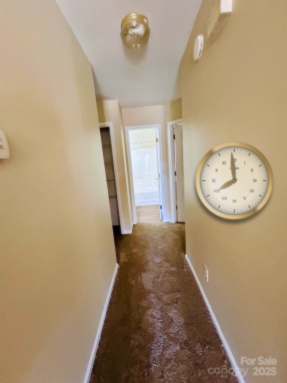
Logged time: 7 h 59 min
